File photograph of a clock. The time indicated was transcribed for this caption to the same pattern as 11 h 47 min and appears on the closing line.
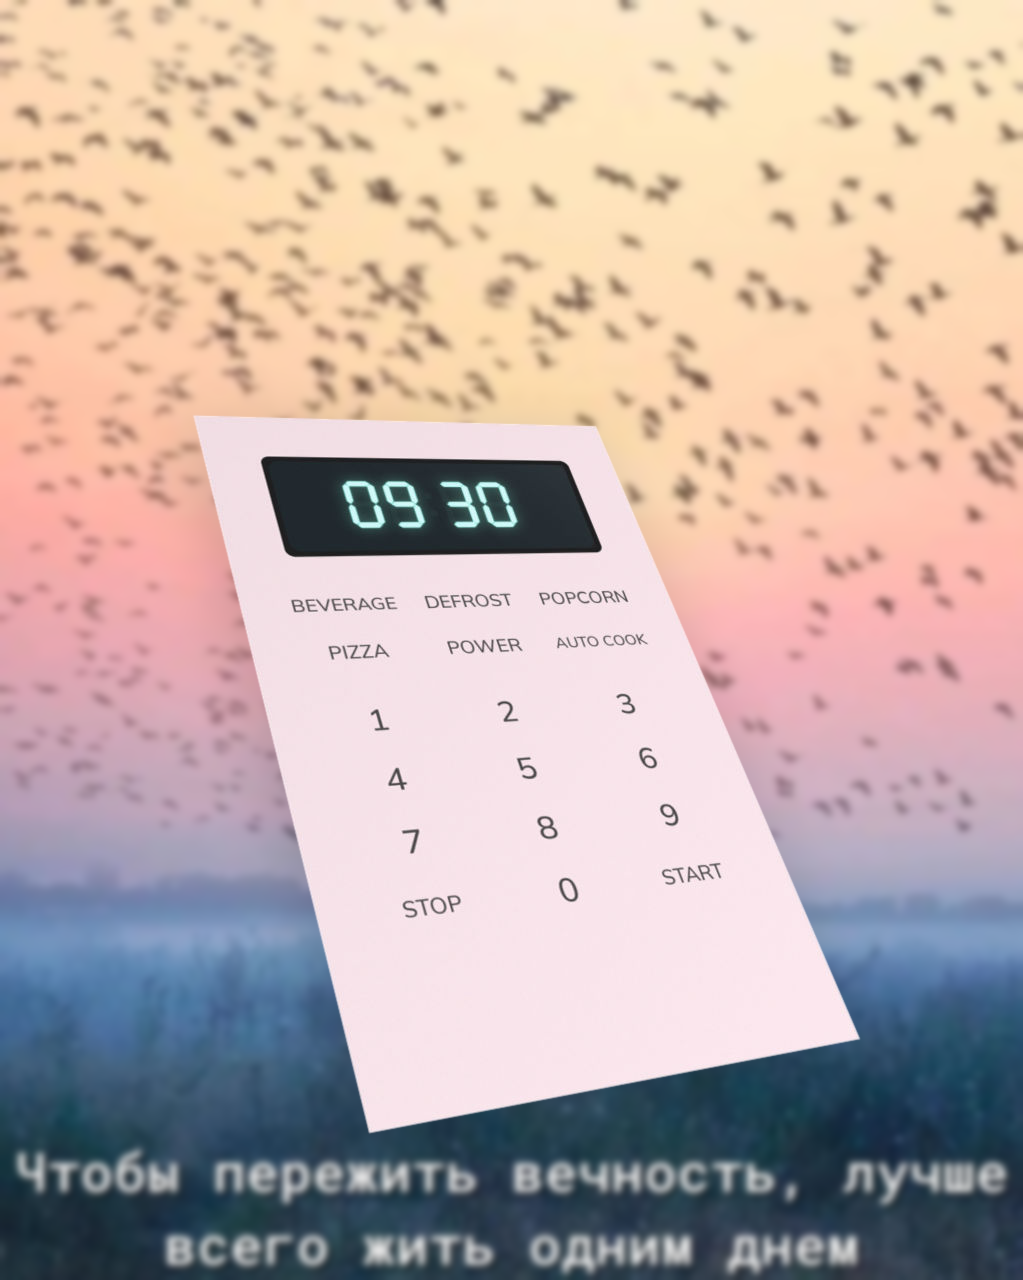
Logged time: 9 h 30 min
